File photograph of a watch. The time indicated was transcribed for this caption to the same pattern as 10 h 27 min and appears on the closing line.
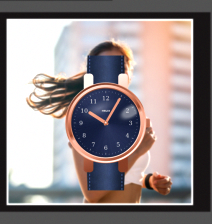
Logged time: 10 h 05 min
